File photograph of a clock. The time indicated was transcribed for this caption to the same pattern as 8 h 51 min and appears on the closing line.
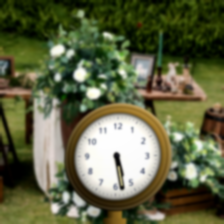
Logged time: 5 h 28 min
